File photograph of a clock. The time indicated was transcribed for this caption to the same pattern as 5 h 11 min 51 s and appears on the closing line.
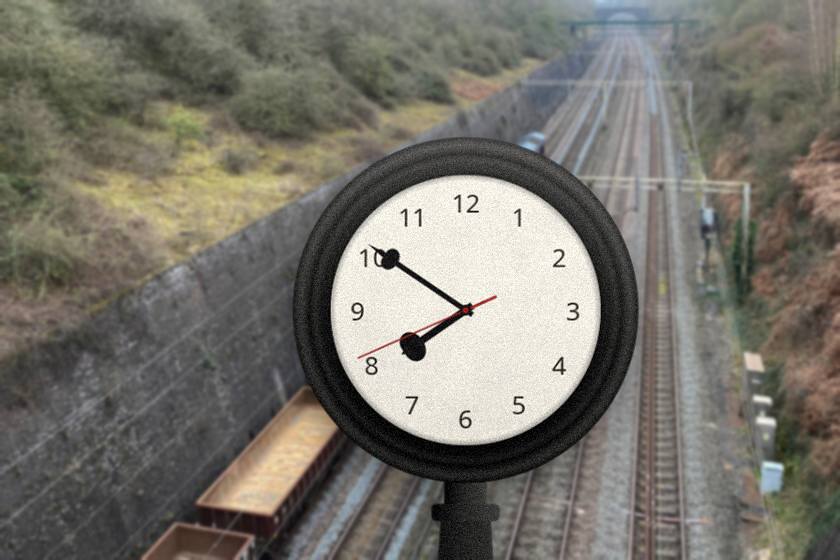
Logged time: 7 h 50 min 41 s
